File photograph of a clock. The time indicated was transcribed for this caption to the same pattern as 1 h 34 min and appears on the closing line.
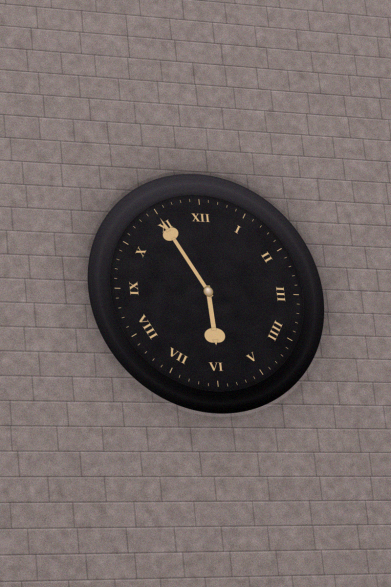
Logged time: 5 h 55 min
